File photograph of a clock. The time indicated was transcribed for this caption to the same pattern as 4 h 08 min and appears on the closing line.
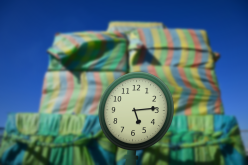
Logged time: 5 h 14 min
